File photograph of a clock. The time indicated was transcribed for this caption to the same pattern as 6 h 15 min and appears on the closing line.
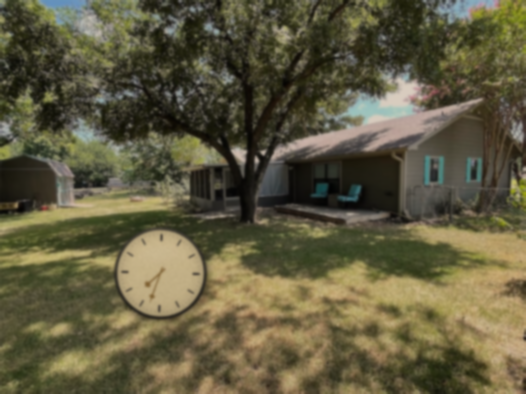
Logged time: 7 h 33 min
